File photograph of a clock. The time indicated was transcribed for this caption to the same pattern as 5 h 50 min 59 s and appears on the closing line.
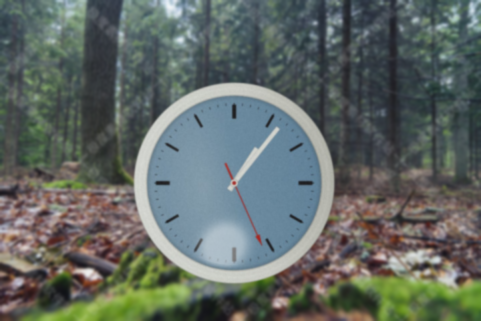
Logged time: 1 h 06 min 26 s
